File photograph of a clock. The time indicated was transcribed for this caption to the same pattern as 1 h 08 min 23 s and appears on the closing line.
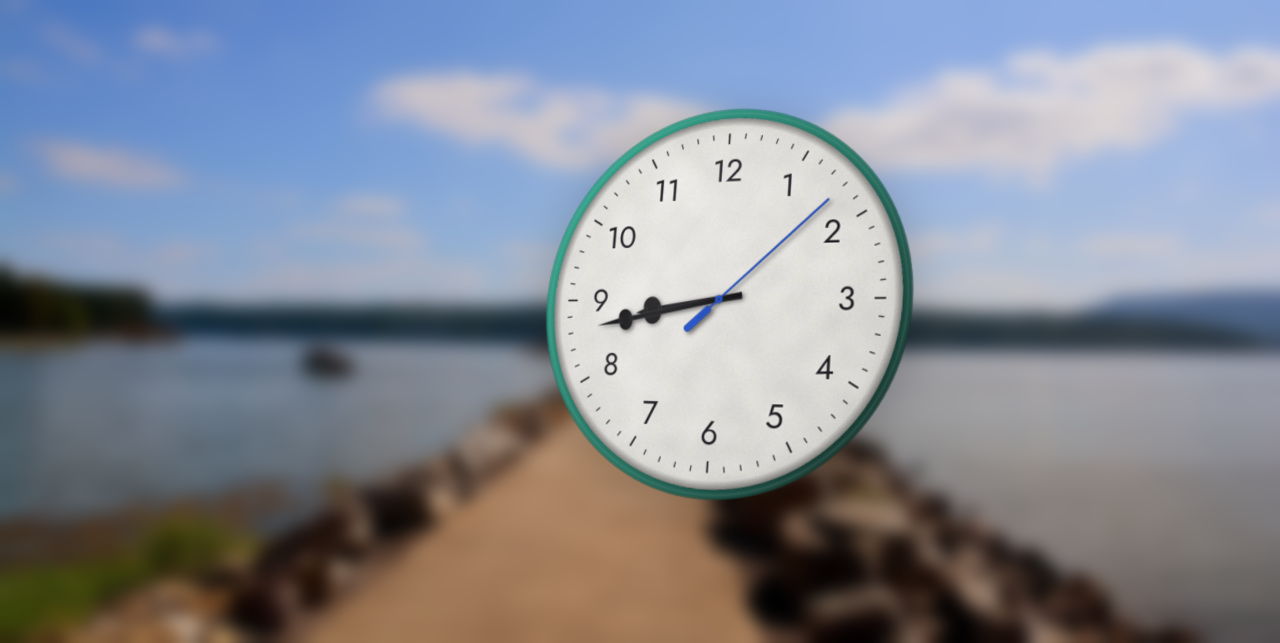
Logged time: 8 h 43 min 08 s
